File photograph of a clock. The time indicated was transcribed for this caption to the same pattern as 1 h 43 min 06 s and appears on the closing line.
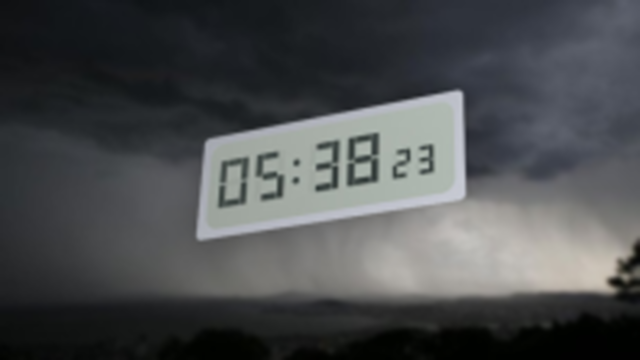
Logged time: 5 h 38 min 23 s
